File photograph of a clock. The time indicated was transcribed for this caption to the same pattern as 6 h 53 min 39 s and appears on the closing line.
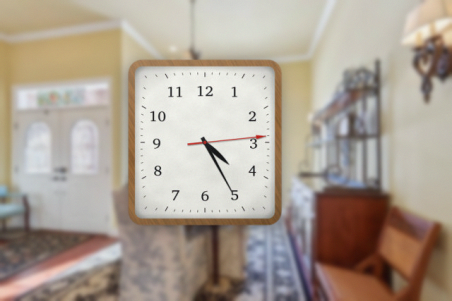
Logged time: 4 h 25 min 14 s
